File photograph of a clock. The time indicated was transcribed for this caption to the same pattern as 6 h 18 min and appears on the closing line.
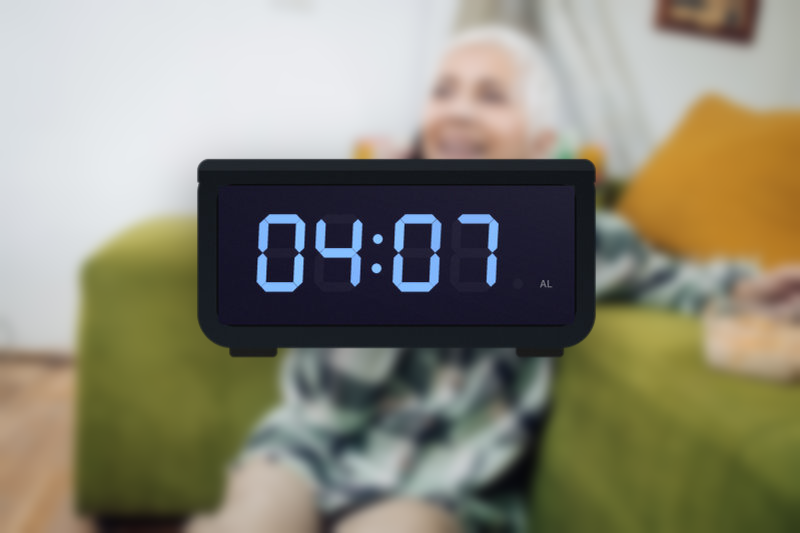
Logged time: 4 h 07 min
